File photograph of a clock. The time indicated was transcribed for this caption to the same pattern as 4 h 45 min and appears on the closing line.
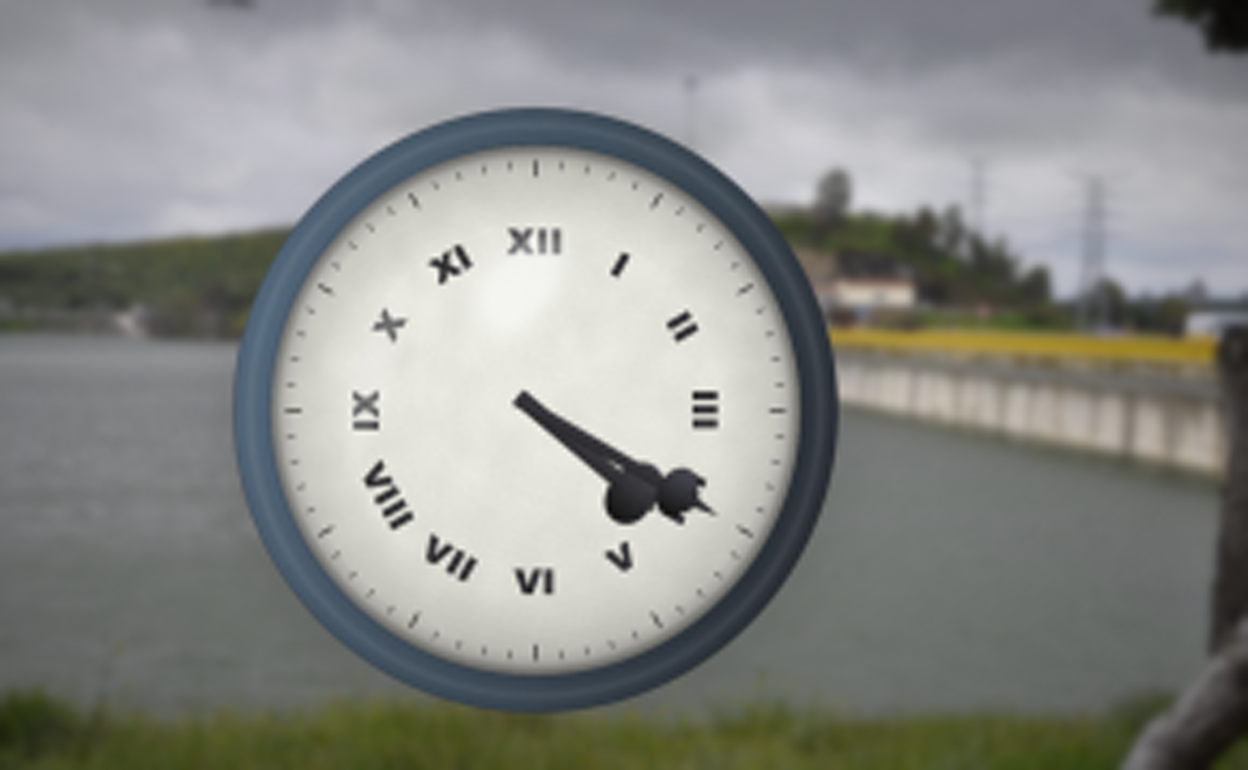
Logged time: 4 h 20 min
